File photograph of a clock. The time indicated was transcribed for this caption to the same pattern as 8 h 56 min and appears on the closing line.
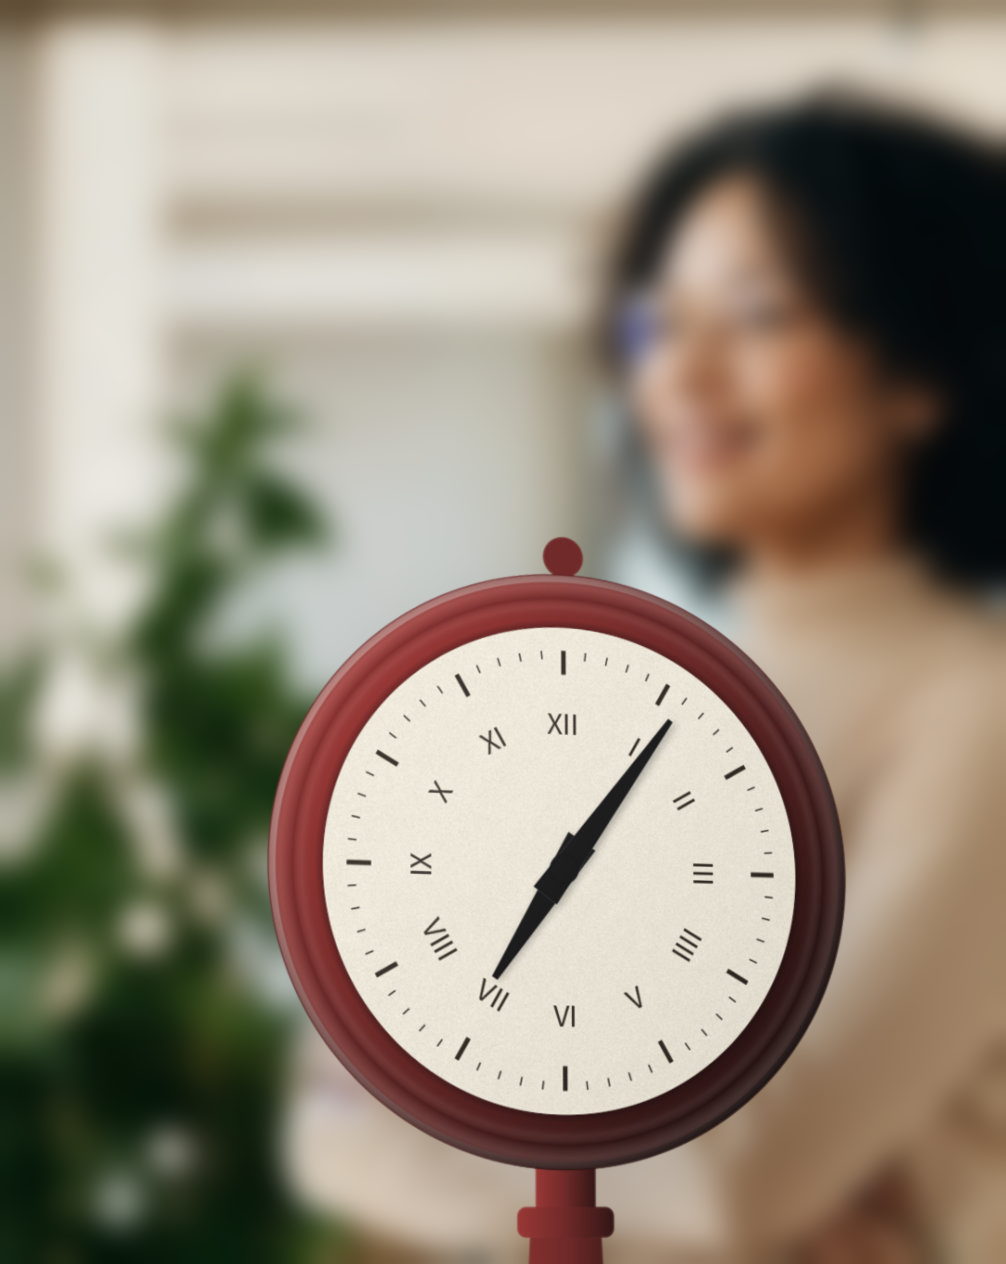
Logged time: 7 h 06 min
